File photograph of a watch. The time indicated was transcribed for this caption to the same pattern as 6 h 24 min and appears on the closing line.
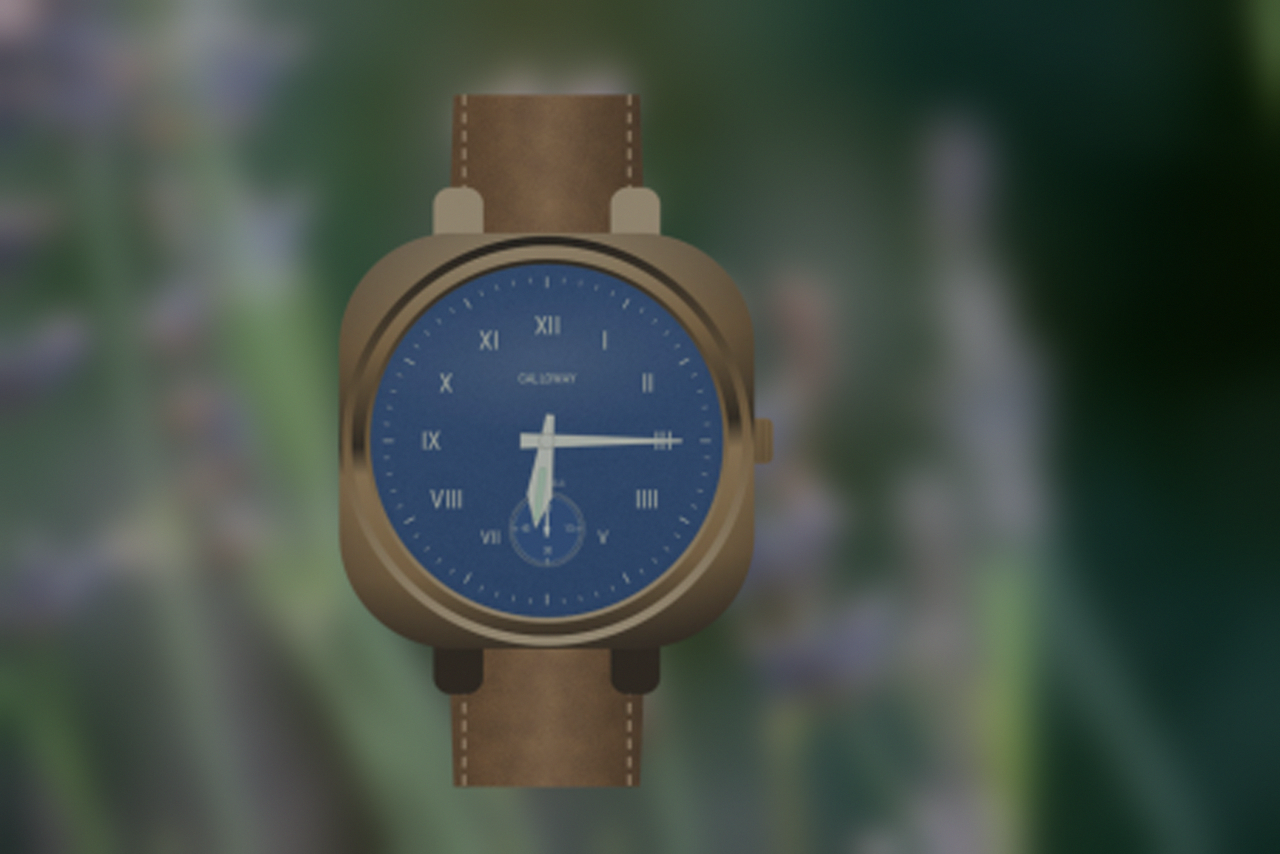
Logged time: 6 h 15 min
